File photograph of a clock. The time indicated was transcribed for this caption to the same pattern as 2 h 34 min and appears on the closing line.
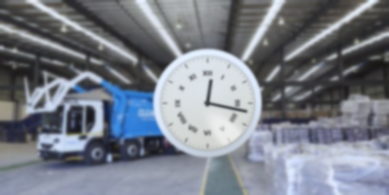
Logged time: 12 h 17 min
